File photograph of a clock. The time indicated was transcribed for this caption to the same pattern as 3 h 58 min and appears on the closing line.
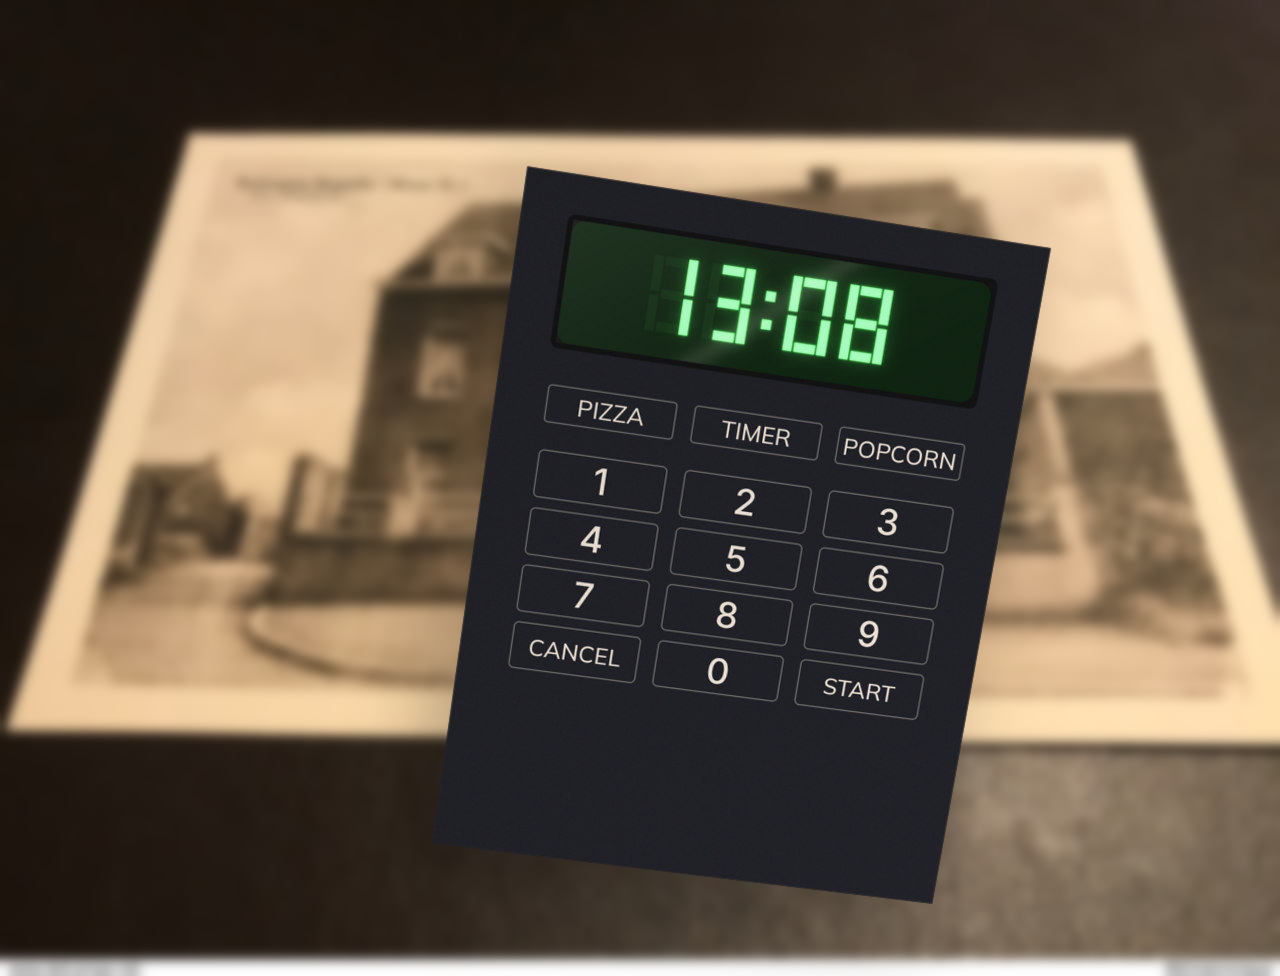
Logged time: 13 h 08 min
